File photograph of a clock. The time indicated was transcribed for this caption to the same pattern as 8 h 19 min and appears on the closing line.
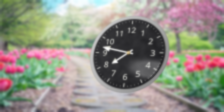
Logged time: 7 h 47 min
